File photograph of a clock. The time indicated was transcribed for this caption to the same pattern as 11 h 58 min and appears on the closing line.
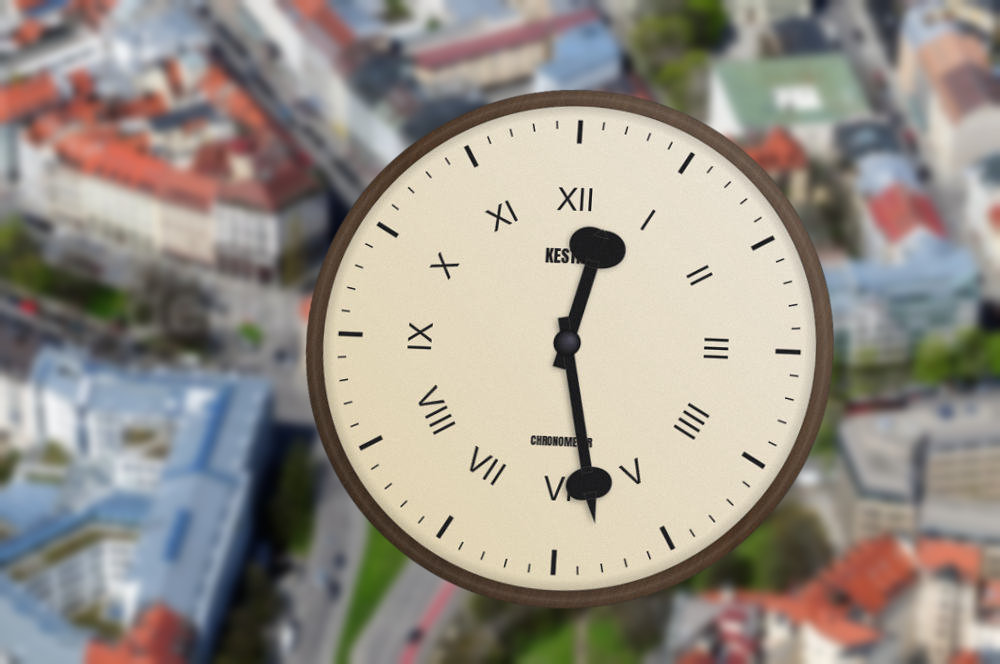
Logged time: 12 h 28 min
